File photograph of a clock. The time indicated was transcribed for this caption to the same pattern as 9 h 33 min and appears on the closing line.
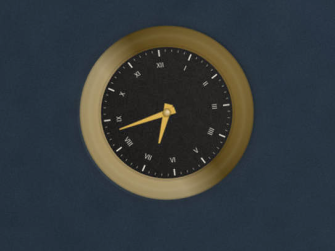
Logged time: 6 h 43 min
